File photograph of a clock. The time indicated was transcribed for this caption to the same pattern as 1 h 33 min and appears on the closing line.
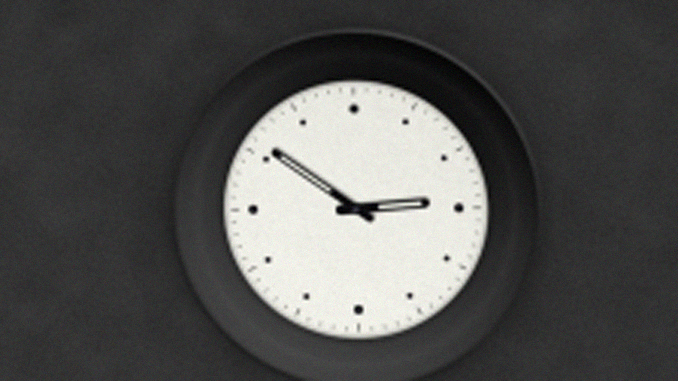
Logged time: 2 h 51 min
